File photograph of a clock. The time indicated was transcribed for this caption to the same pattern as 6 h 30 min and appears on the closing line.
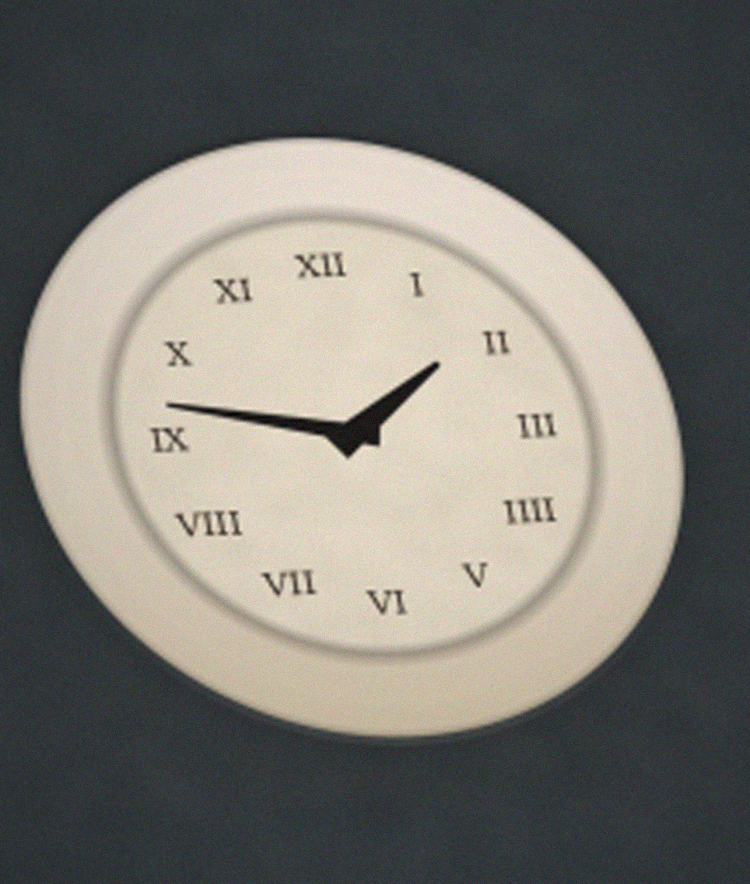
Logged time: 1 h 47 min
